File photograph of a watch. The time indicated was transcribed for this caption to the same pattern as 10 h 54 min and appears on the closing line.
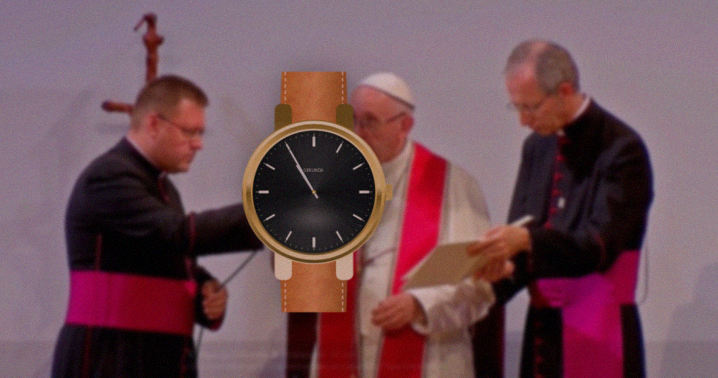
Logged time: 10 h 55 min
